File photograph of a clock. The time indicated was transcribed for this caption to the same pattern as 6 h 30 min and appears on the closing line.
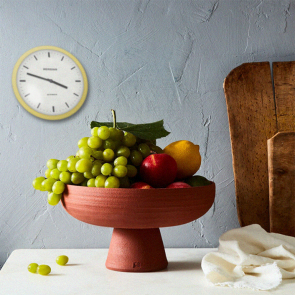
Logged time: 3 h 48 min
